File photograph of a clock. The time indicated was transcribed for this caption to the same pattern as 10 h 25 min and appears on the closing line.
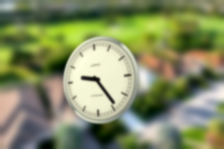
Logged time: 9 h 24 min
